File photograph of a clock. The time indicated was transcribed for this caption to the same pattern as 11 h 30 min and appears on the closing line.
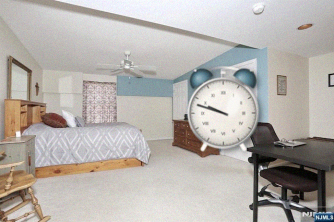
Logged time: 9 h 48 min
